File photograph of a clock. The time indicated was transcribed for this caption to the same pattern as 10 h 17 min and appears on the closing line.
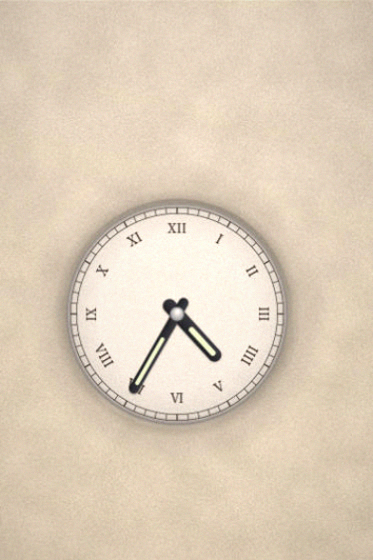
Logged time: 4 h 35 min
